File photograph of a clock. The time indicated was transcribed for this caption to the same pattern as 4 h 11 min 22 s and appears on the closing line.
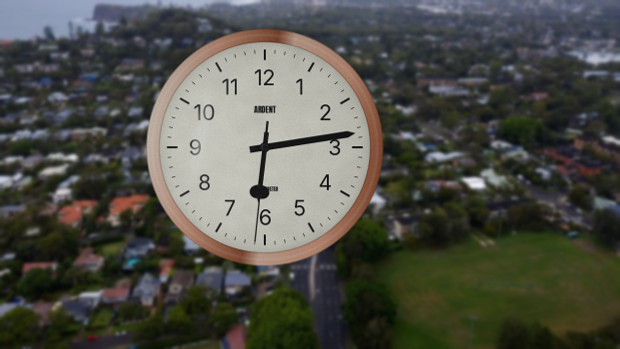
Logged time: 6 h 13 min 31 s
